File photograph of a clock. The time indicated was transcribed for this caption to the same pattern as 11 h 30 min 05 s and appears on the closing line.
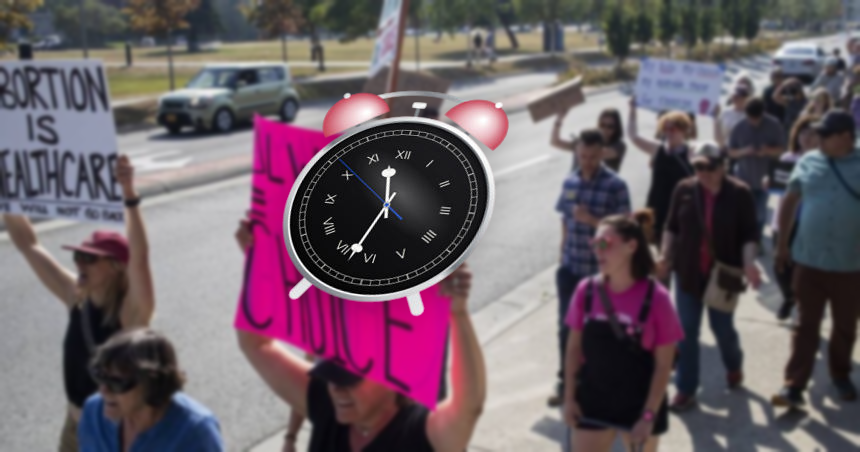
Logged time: 11 h 32 min 51 s
